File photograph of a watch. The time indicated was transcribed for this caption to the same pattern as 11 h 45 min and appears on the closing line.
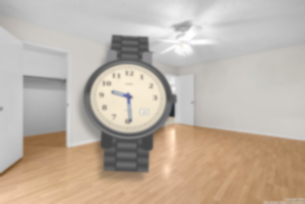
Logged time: 9 h 29 min
